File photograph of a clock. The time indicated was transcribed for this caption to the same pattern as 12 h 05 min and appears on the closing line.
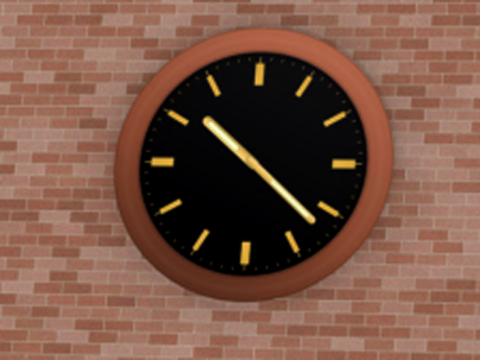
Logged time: 10 h 22 min
